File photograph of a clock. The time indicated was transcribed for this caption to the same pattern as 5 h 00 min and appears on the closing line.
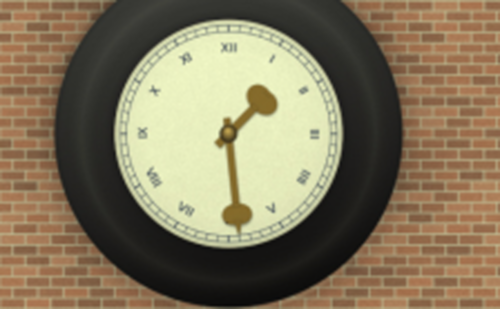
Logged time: 1 h 29 min
